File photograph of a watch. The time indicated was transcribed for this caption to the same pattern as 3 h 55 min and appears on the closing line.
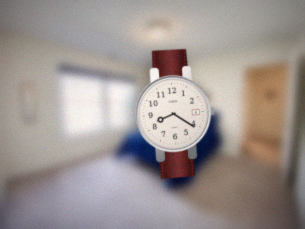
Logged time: 8 h 21 min
